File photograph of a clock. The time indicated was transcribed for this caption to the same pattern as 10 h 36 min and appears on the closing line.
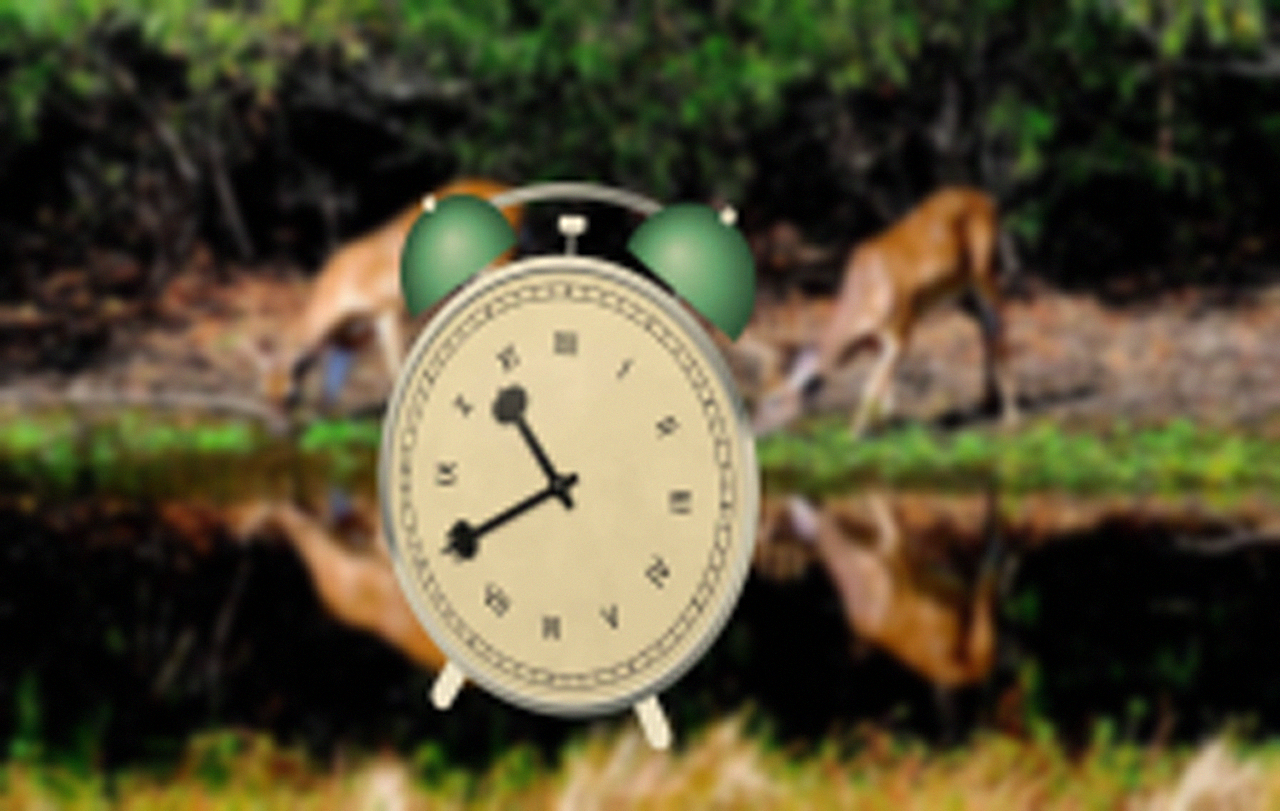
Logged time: 10 h 40 min
